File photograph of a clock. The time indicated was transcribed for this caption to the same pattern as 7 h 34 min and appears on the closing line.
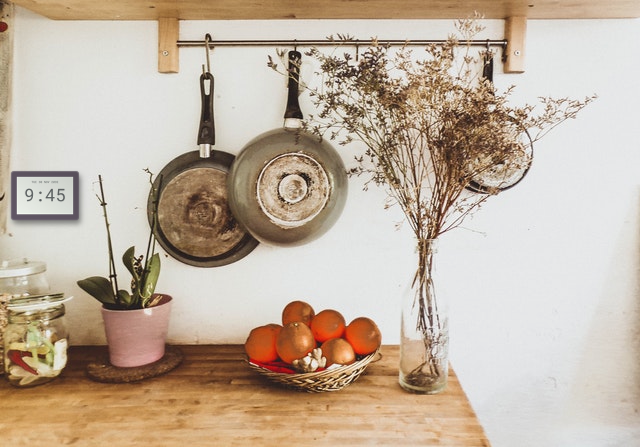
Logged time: 9 h 45 min
